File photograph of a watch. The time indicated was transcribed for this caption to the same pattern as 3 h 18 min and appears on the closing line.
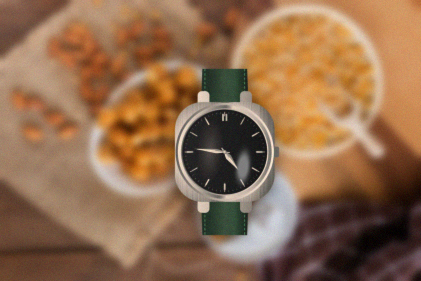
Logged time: 4 h 46 min
